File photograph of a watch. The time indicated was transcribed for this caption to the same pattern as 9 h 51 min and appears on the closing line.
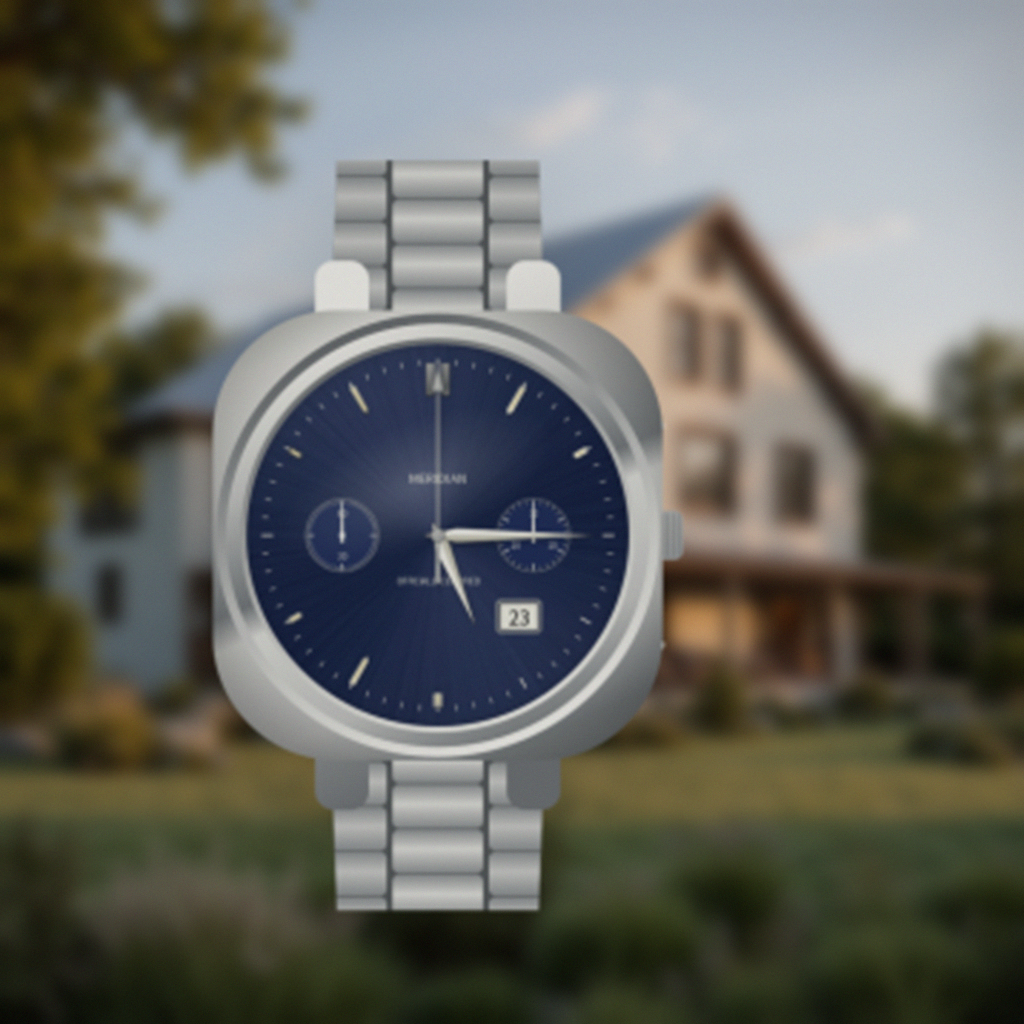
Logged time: 5 h 15 min
